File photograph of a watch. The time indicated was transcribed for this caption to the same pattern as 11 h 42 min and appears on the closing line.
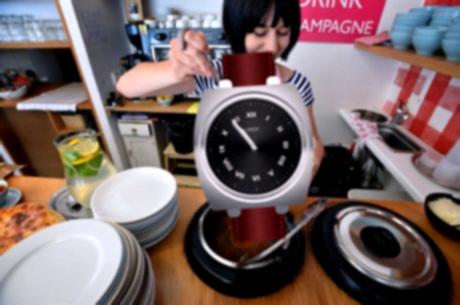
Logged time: 10 h 54 min
